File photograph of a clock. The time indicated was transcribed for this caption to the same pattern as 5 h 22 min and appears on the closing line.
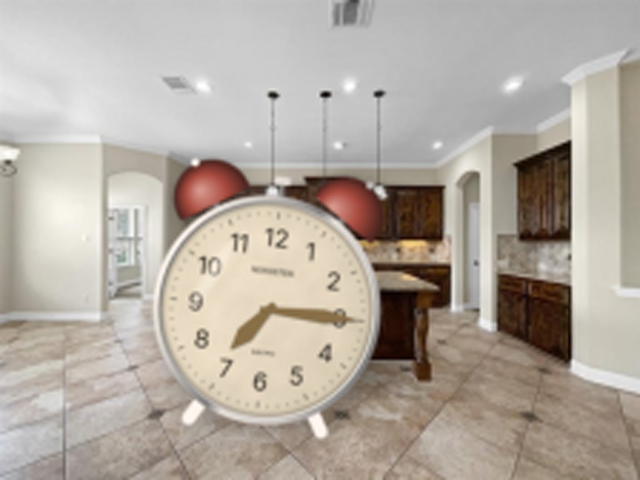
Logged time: 7 h 15 min
